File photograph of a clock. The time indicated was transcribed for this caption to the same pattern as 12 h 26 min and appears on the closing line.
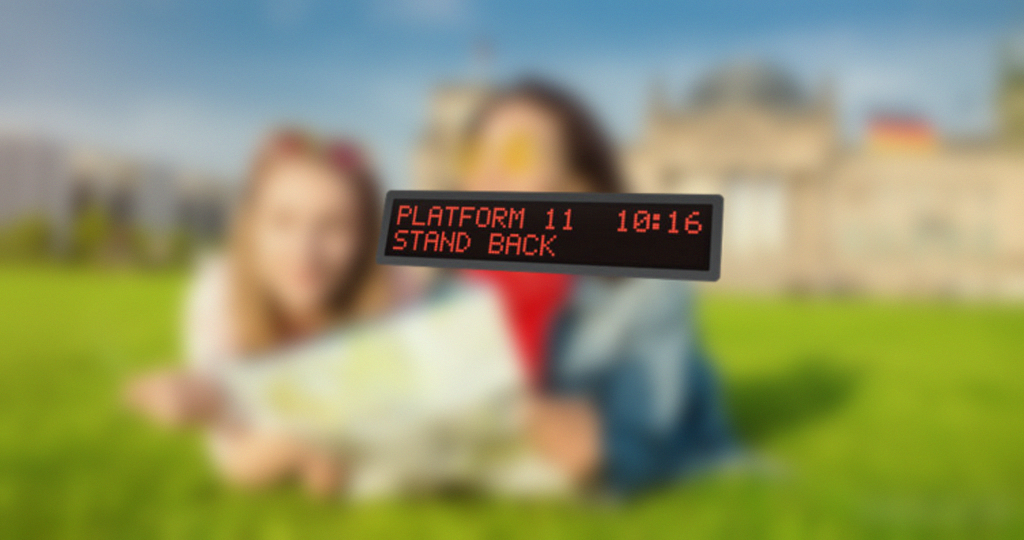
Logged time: 10 h 16 min
